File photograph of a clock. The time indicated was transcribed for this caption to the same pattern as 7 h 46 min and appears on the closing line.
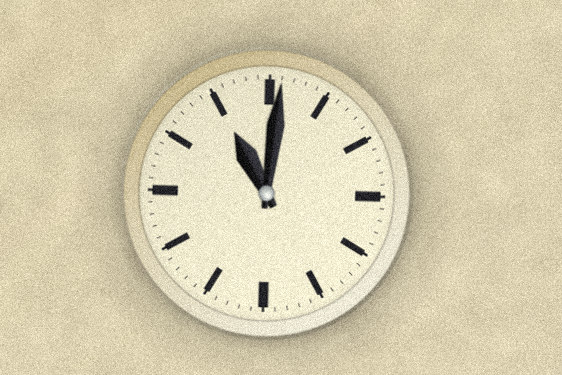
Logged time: 11 h 01 min
